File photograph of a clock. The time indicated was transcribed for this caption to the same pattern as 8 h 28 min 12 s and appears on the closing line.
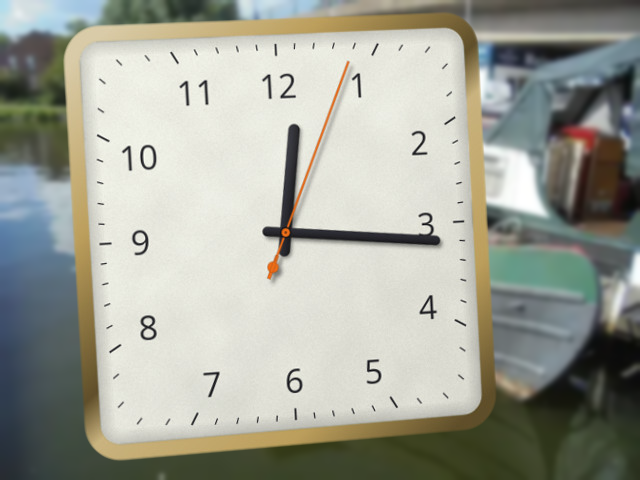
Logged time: 12 h 16 min 04 s
